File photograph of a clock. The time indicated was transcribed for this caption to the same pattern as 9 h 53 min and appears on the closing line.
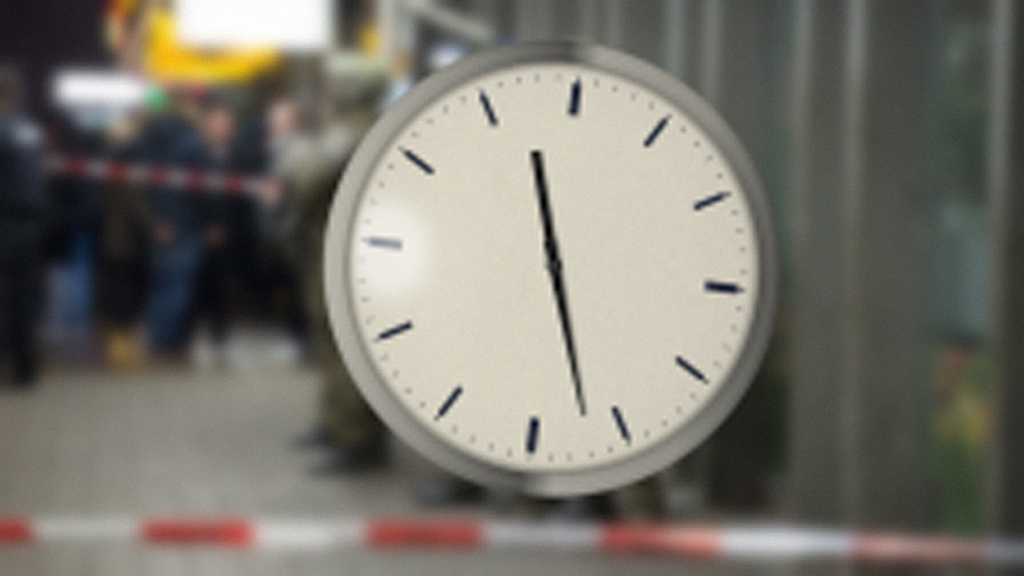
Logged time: 11 h 27 min
